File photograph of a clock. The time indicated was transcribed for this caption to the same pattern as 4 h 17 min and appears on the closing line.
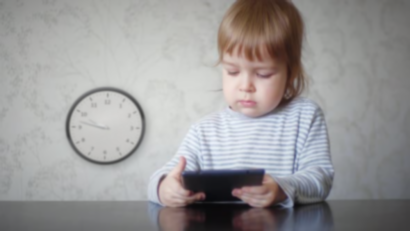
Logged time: 9 h 47 min
